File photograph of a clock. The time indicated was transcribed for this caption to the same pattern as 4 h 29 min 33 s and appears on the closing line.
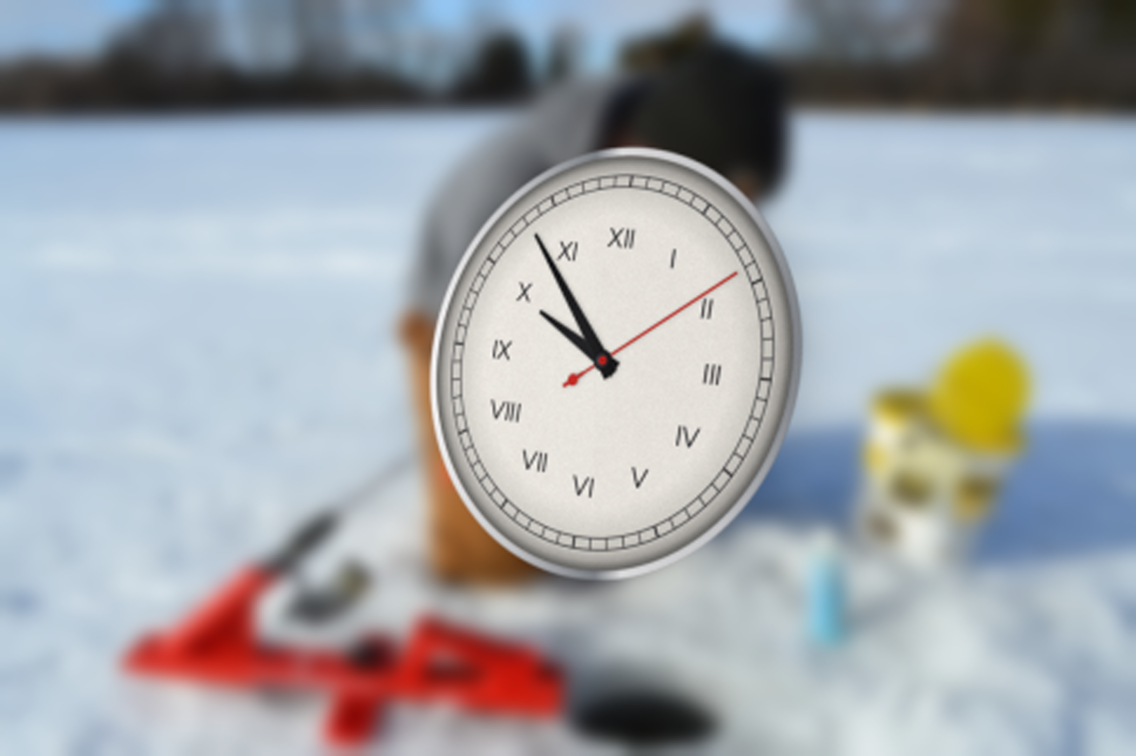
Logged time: 9 h 53 min 09 s
